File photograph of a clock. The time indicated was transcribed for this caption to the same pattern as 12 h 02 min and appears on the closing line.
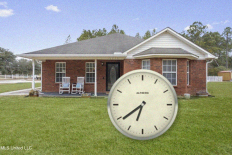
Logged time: 6 h 39 min
